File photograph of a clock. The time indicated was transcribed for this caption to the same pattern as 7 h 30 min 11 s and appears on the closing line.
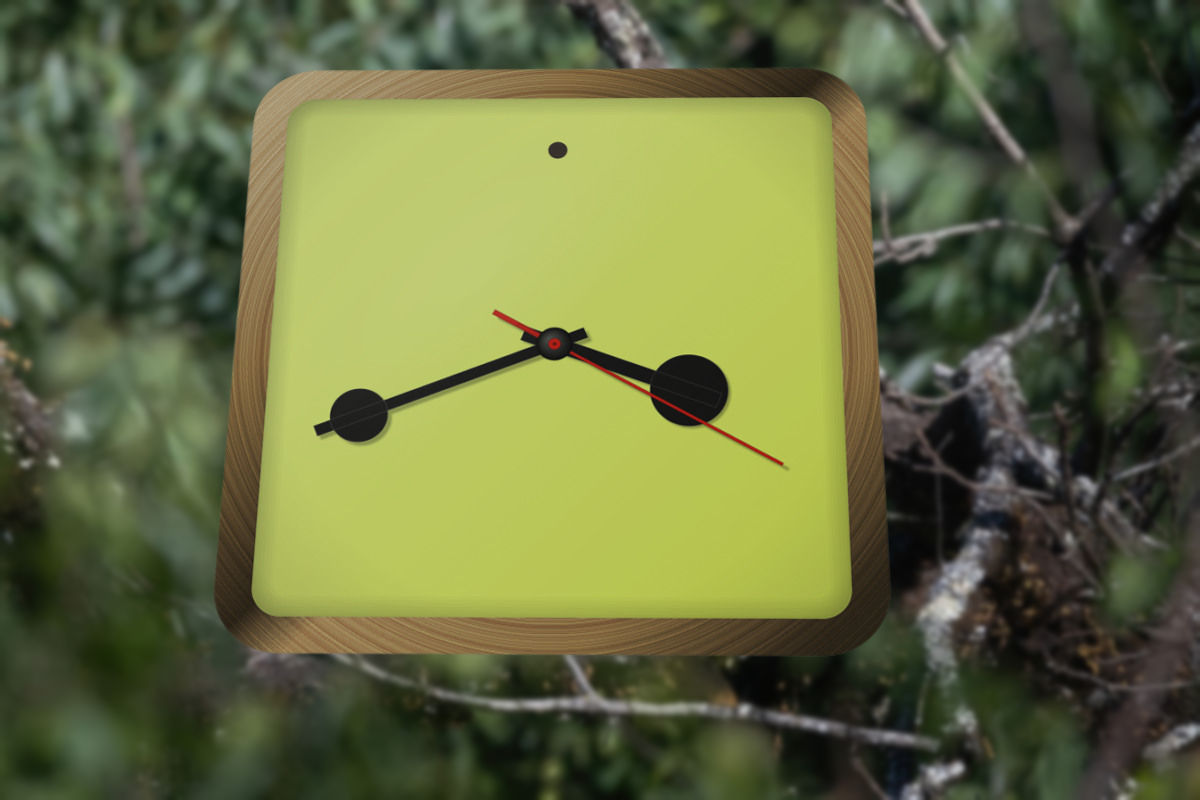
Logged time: 3 h 41 min 20 s
